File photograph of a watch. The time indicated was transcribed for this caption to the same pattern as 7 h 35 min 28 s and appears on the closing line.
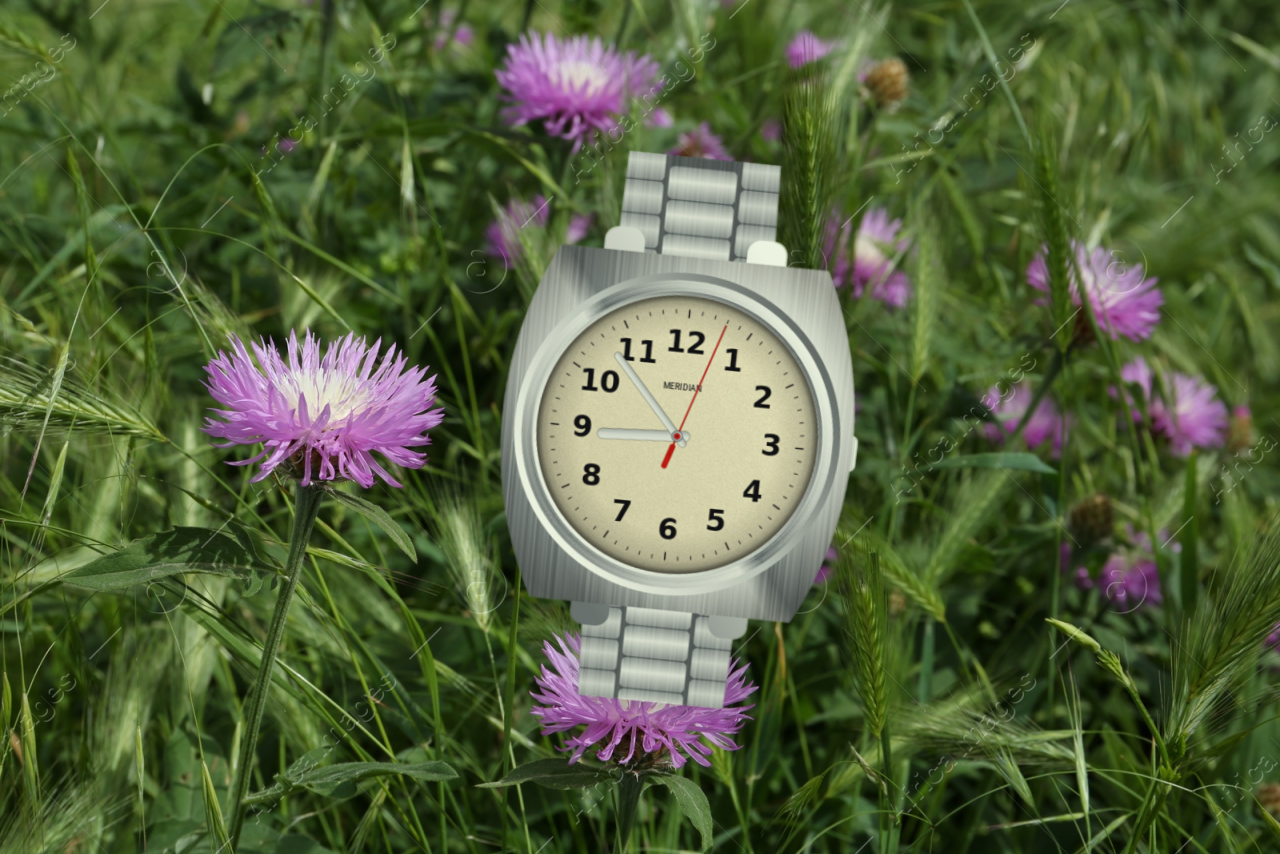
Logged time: 8 h 53 min 03 s
